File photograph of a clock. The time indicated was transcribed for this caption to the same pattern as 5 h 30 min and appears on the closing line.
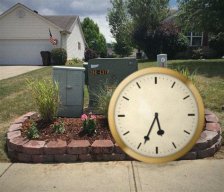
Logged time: 5 h 34 min
